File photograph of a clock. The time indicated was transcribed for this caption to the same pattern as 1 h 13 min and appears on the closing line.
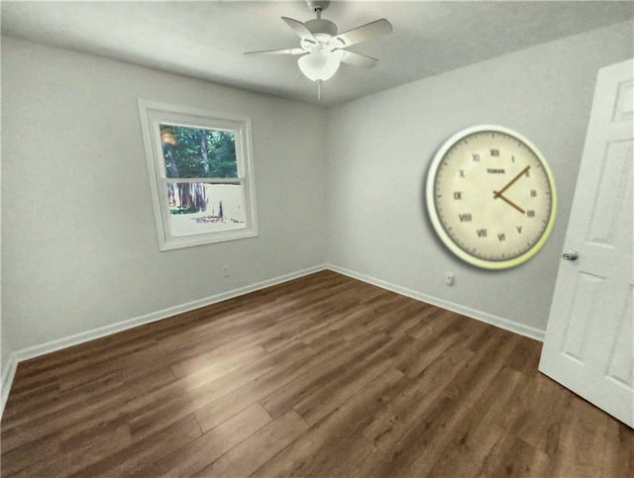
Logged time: 4 h 09 min
